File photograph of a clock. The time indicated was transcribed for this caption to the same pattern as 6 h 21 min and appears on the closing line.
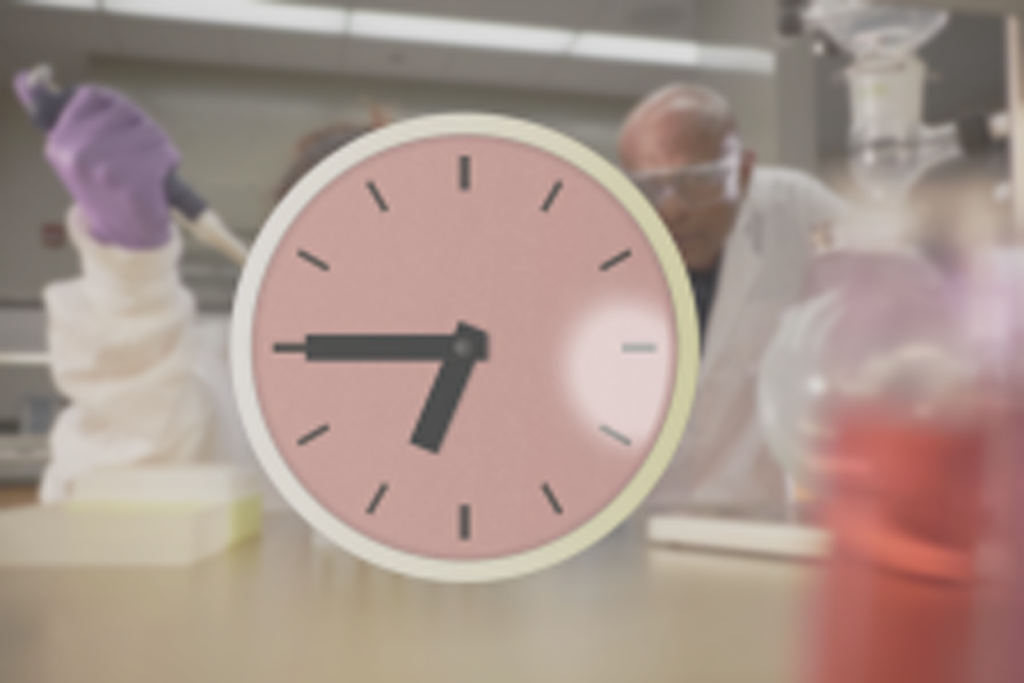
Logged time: 6 h 45 min
